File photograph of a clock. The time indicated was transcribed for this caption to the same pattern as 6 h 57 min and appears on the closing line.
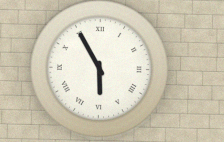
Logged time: 5 h 55 min
